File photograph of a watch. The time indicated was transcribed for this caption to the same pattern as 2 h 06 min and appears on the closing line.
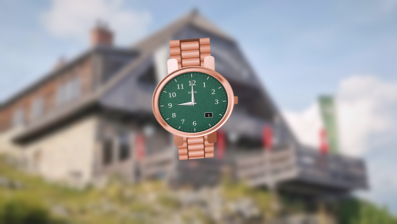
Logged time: 9 h 00 min
